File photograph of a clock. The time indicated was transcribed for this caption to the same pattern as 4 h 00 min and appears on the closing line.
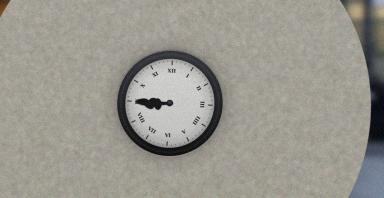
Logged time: 8 h 45 min
